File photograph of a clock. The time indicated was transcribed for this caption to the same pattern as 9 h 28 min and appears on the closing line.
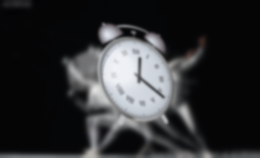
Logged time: 12 h 21 min
